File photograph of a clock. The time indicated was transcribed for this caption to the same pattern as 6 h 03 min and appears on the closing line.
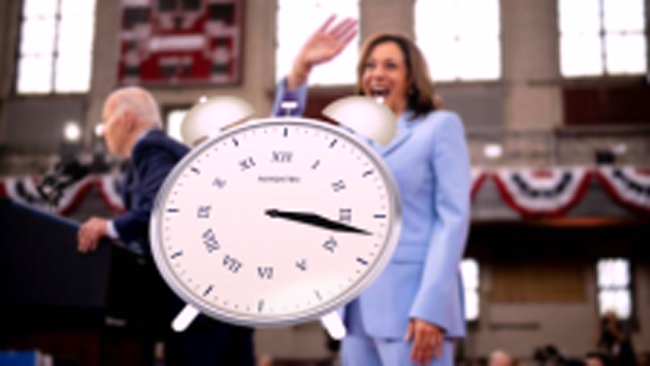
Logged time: 3 h 17 min
